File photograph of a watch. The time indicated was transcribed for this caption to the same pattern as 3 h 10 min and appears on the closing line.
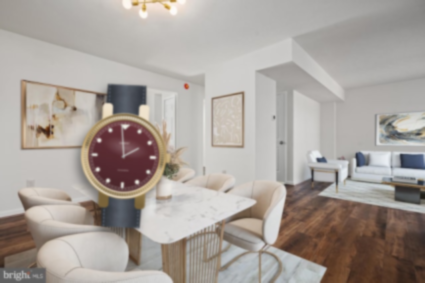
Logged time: 1 h 59 min
